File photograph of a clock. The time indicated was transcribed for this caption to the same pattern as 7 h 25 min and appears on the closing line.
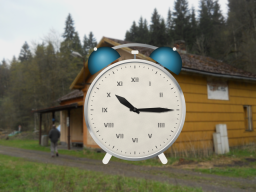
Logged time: 10 h 15 min
